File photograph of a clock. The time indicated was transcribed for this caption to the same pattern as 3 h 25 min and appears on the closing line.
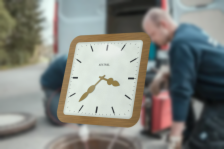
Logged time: 3 h 37 min
